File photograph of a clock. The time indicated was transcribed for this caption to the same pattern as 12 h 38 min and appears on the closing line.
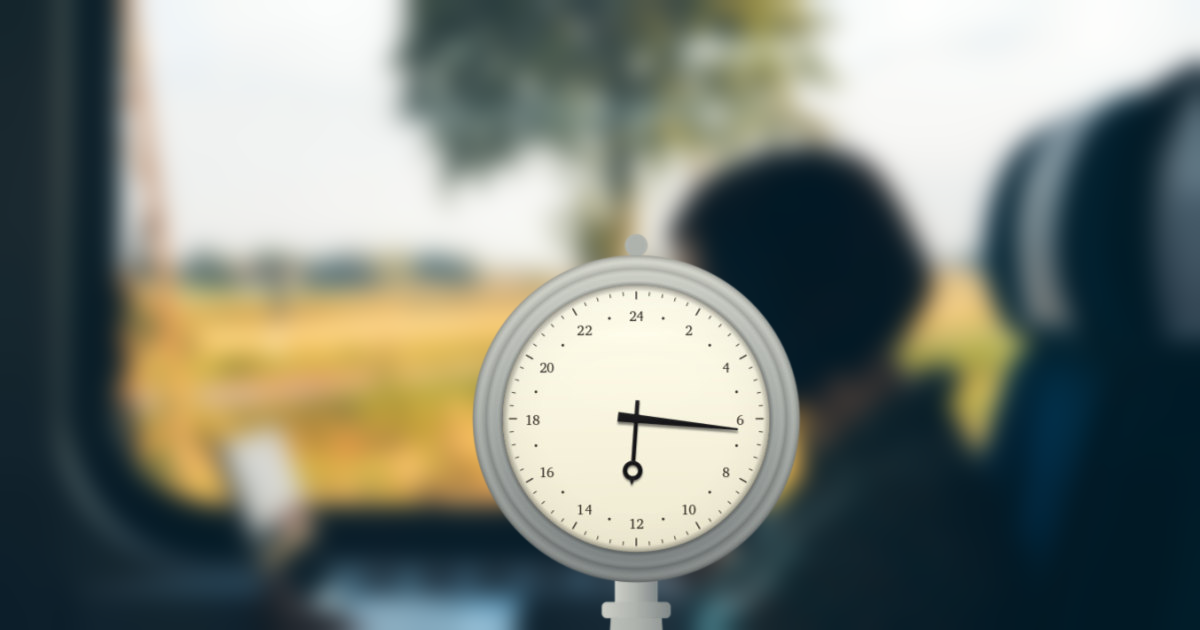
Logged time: 12 h 16 min
